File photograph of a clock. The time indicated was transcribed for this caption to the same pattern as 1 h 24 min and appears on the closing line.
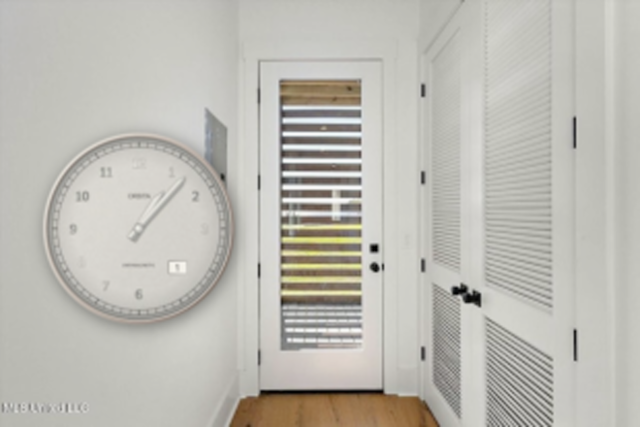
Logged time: 1 h 07 min
